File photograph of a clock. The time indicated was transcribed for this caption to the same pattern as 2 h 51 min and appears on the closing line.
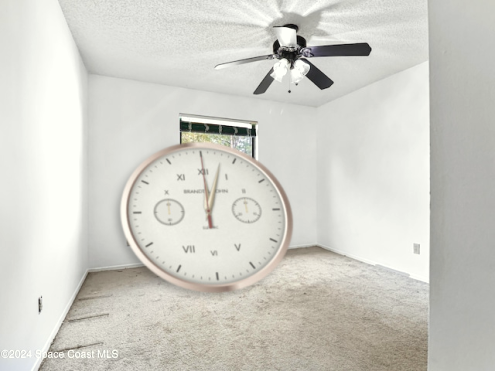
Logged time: 12 h 03 min
